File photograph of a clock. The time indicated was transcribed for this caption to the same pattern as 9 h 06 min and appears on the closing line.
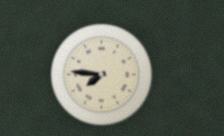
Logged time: 7 h 46 min
